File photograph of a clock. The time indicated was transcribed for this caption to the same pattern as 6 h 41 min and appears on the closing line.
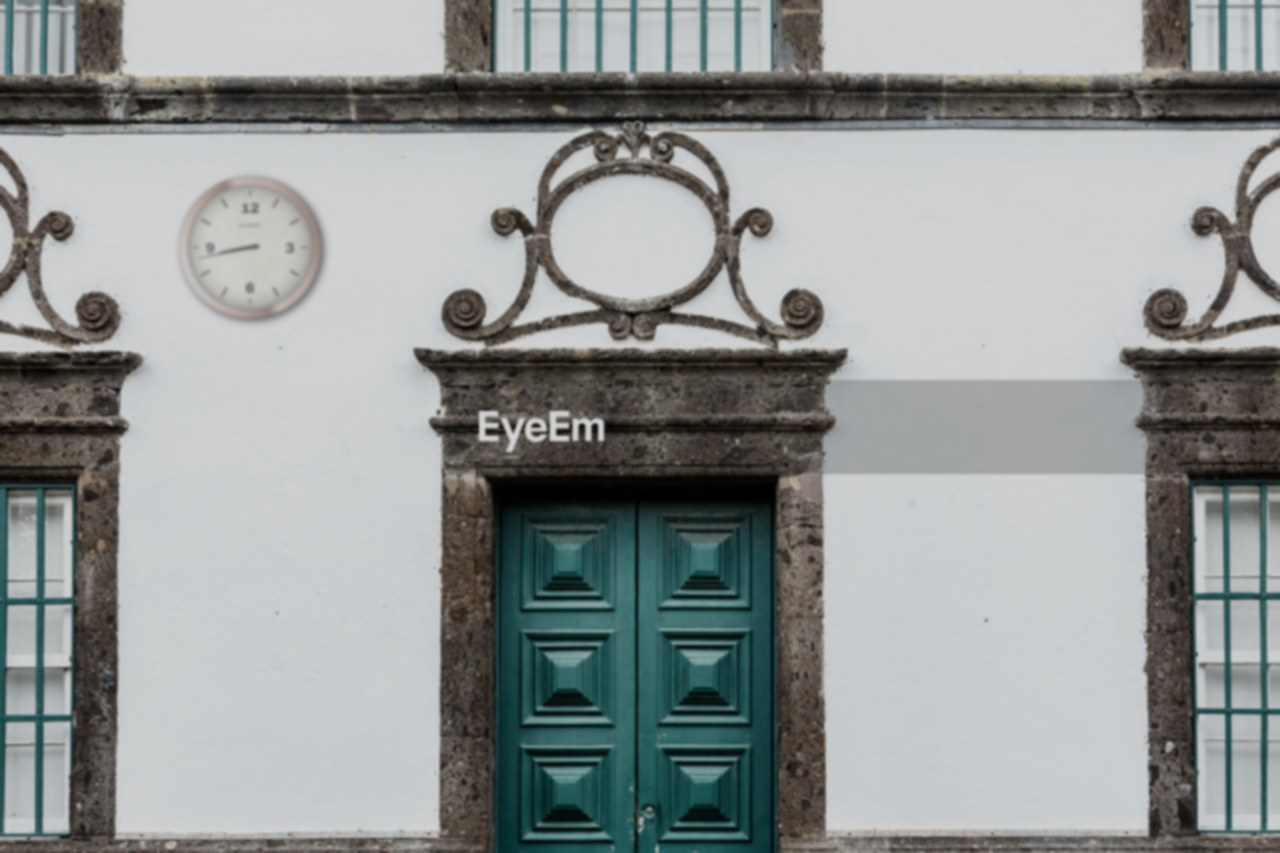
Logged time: 8 h 43 min
